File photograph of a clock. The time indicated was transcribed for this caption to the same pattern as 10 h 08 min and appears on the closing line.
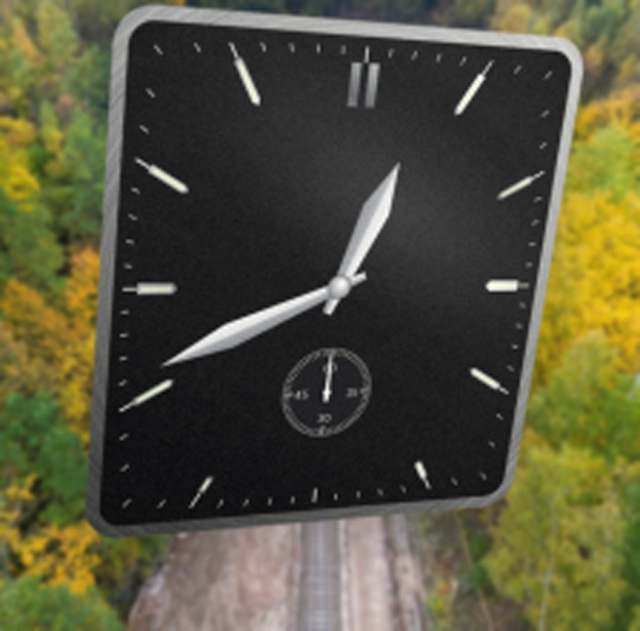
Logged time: 12 h 41 min
